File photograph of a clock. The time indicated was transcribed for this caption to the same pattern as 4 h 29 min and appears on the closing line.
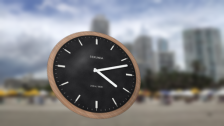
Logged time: 4 h 12 min
